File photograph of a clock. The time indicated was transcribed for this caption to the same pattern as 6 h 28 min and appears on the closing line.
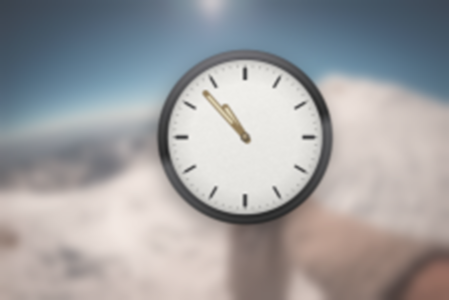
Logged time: 10 h 53 min
